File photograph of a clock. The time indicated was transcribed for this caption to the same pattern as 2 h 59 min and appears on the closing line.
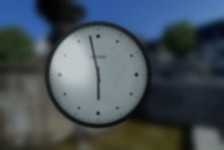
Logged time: 5 h 58 min
